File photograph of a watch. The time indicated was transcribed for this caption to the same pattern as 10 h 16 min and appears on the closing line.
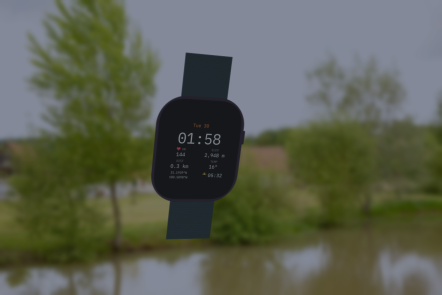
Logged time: 1 h 58 min
